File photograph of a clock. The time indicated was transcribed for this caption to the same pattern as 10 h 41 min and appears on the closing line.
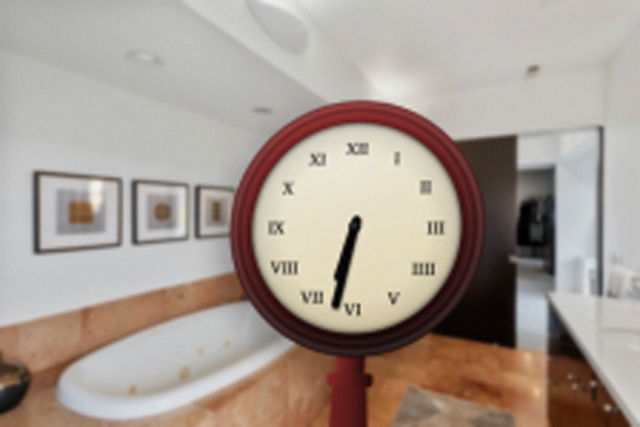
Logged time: 6 h 32 min
